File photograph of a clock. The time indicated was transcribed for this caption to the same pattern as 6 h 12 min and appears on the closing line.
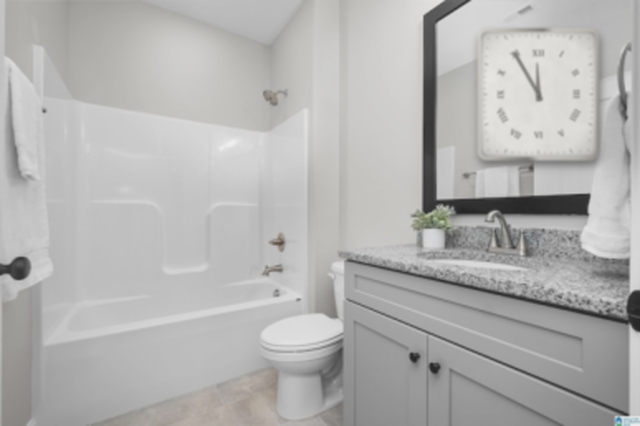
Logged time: 11 h 55 min
